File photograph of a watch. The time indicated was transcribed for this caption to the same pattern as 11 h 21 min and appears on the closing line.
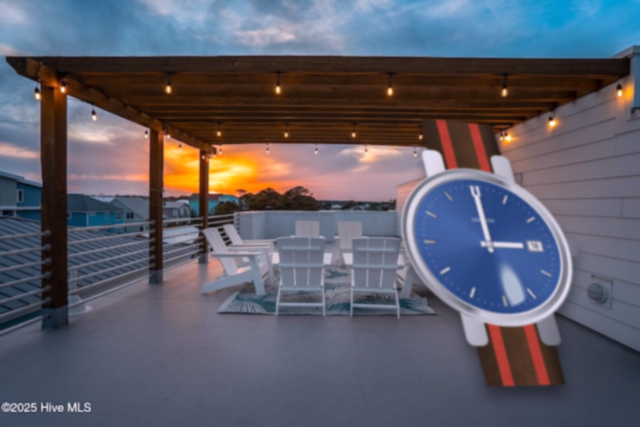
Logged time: 3 h 00 min
